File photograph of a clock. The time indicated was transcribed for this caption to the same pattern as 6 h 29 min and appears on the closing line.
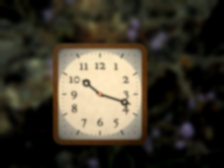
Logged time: 10 h 18 min
